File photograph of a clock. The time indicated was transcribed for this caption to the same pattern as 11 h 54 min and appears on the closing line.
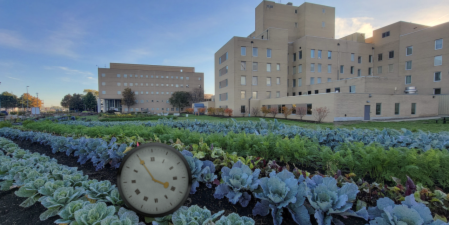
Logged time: 3 h 55 min
